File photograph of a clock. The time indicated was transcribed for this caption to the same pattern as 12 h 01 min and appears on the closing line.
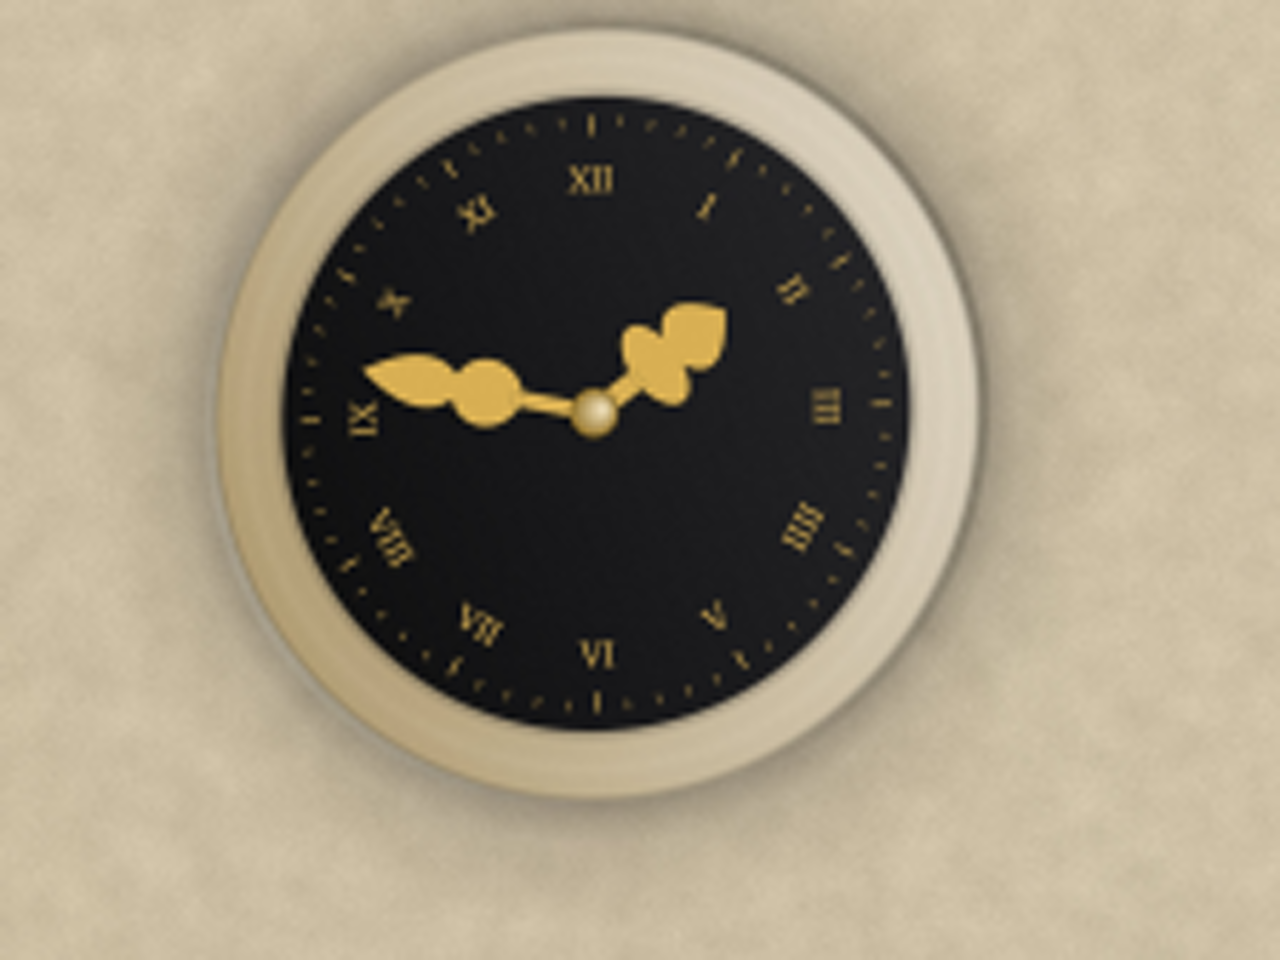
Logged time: 1 h 47 min
